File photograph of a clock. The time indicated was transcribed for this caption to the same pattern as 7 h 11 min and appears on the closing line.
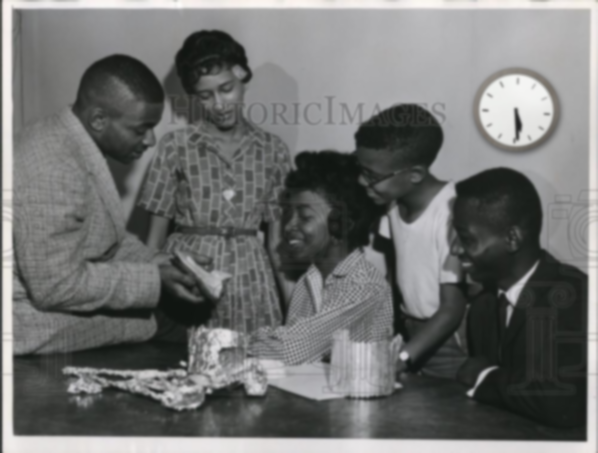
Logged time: 5 h 29 min
